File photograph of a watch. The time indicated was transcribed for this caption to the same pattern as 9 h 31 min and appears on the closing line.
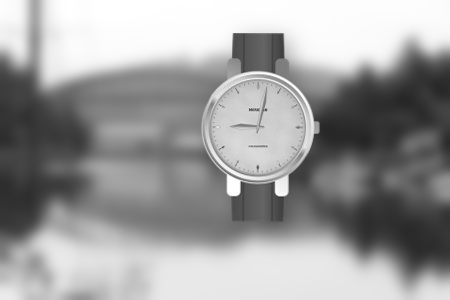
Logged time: 9 h 02 min
